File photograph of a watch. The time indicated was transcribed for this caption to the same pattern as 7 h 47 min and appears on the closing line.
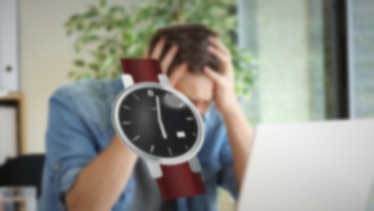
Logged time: 6 h 02 min
